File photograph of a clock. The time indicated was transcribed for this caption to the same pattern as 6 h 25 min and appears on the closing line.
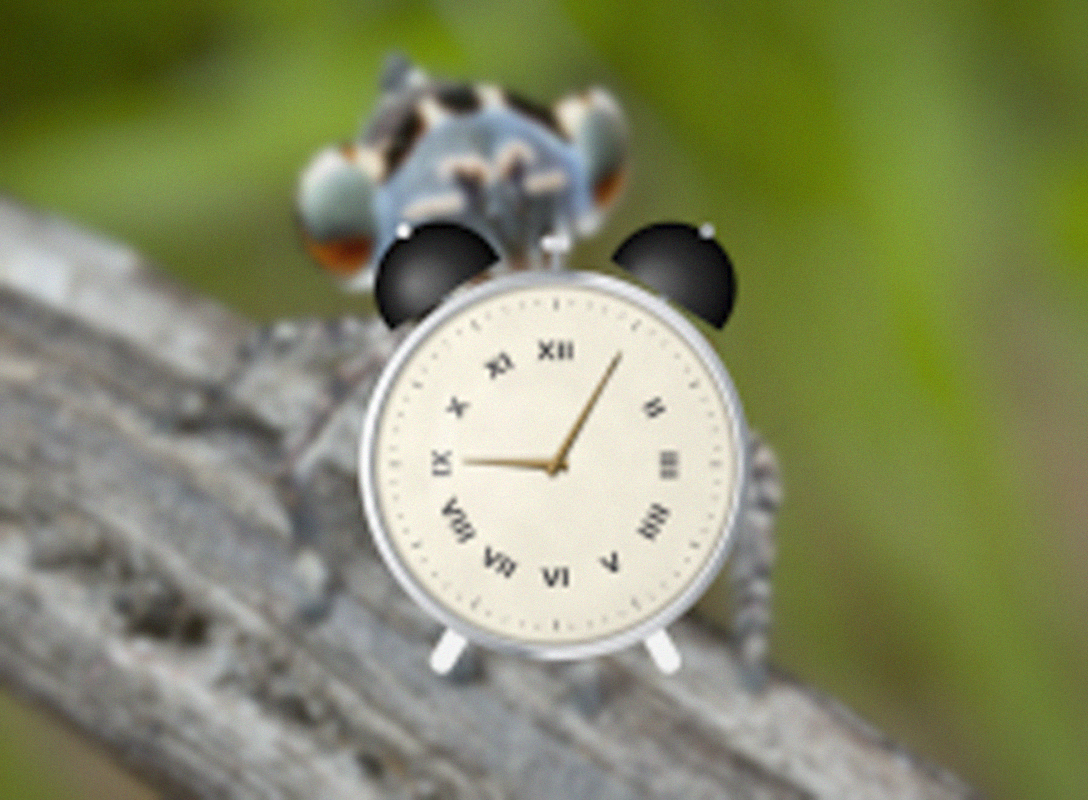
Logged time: 9 h 05 min
